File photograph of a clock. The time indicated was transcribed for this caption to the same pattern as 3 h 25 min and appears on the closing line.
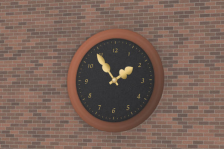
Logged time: 1 h 54 min
